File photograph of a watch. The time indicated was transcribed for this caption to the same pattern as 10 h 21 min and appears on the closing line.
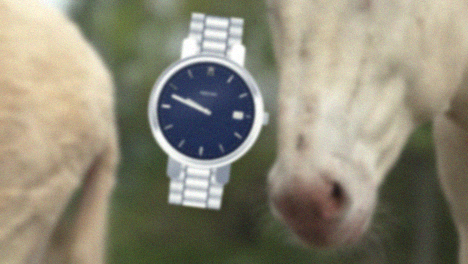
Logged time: 9 h 48 min
